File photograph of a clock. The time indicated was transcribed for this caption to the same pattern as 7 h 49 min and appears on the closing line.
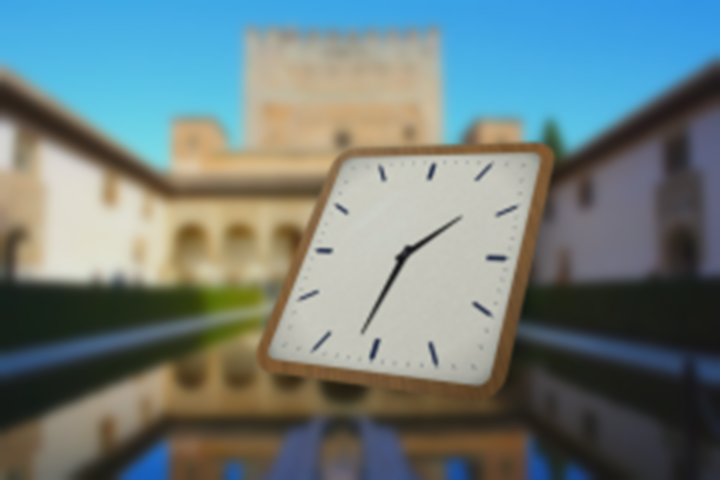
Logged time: 1 h 32 min
